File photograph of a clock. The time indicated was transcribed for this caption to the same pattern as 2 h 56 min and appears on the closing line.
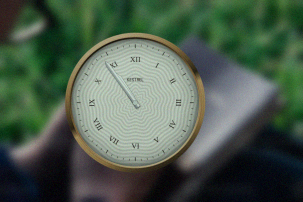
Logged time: 10 h 54 min
